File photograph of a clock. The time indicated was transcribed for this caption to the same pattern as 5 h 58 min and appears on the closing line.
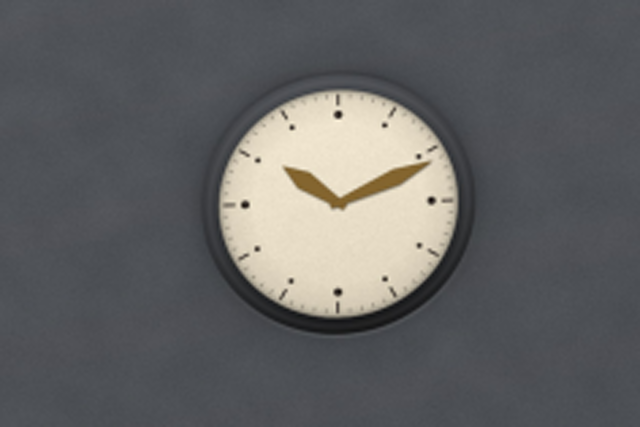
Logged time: 10 h 11 min
